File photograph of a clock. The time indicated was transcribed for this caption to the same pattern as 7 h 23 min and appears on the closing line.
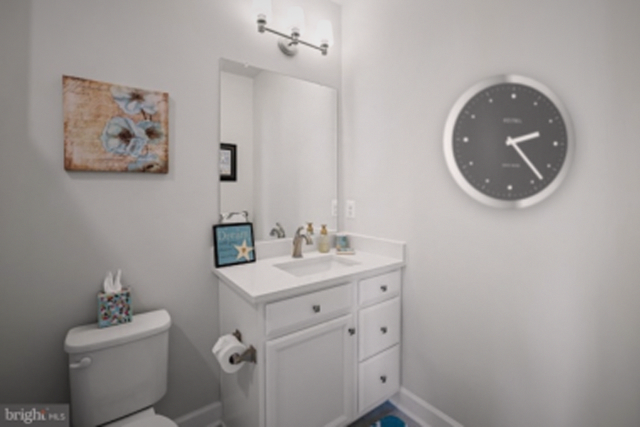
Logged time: 2 h 23 min
